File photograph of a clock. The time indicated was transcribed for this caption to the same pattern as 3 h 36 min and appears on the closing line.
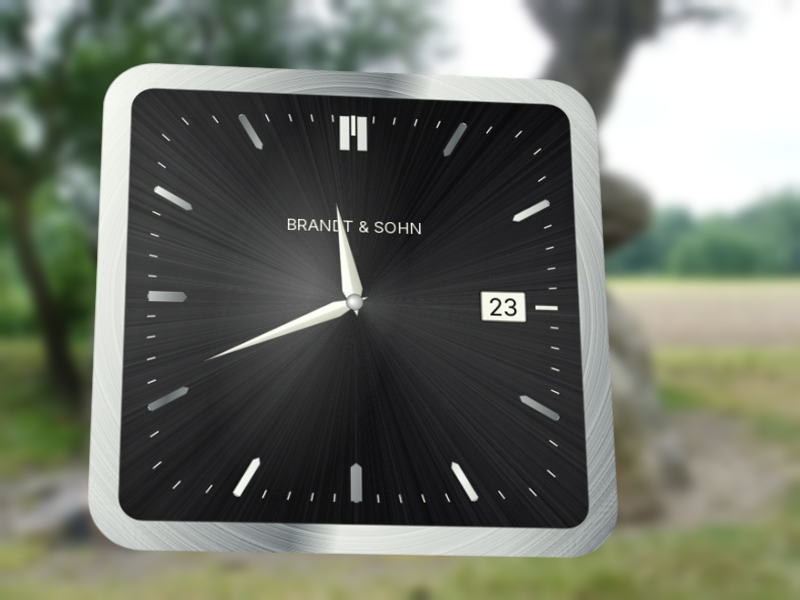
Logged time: 11 h 41 min
